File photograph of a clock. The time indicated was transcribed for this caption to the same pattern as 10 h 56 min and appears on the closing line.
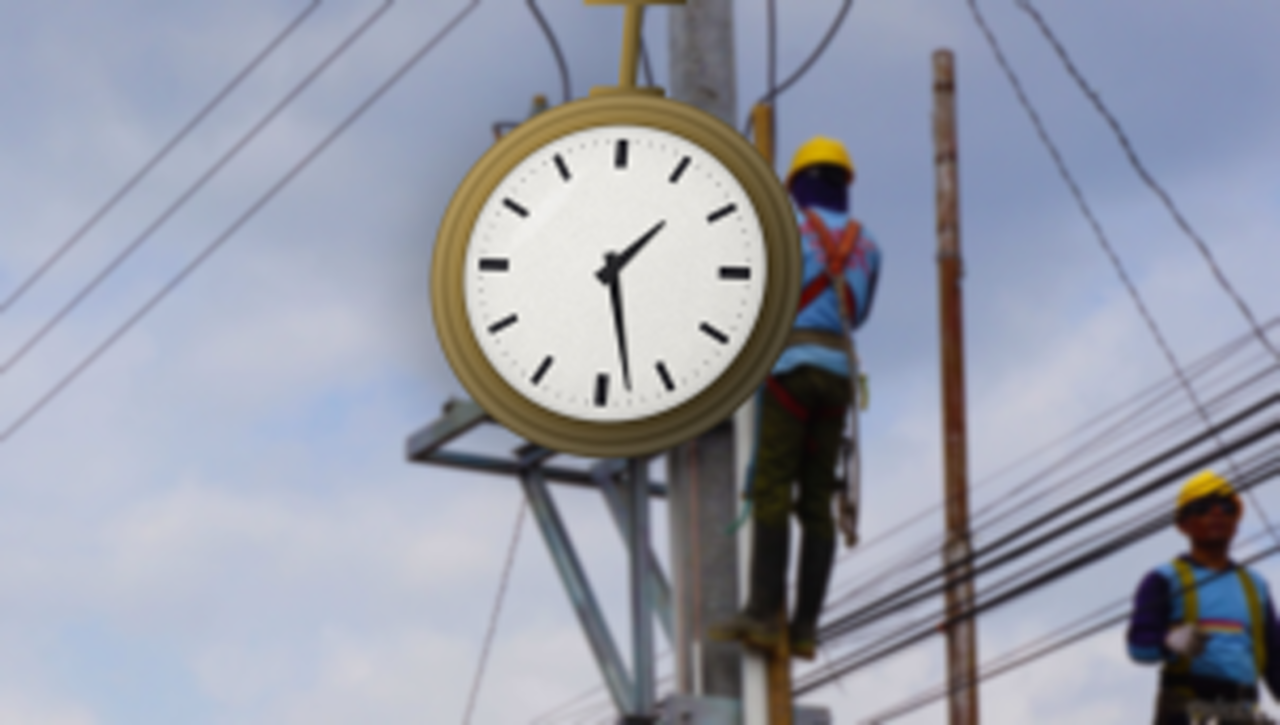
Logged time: 1 h 28 min
